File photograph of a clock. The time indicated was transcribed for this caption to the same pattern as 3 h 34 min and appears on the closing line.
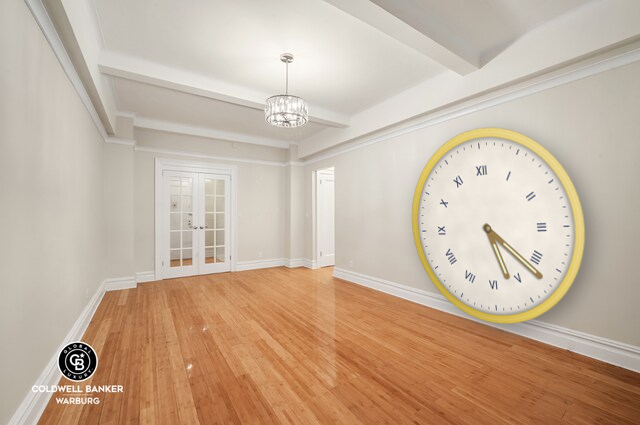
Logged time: 5 h 22 min
